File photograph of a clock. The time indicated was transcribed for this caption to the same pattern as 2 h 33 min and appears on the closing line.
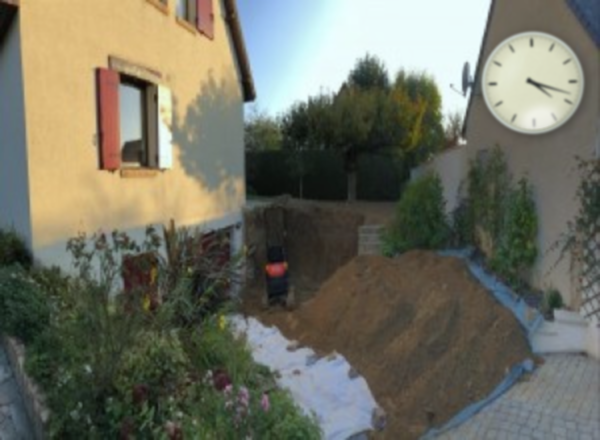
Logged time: 4 h 18 min
